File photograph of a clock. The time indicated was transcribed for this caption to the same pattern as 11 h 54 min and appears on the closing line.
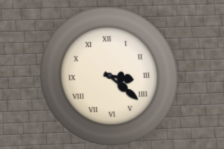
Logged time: 3 h 22 min
